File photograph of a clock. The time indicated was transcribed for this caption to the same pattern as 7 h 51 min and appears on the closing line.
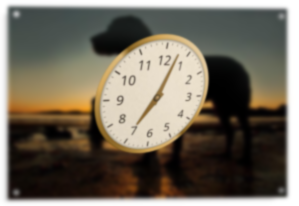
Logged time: 7 h 03 min
